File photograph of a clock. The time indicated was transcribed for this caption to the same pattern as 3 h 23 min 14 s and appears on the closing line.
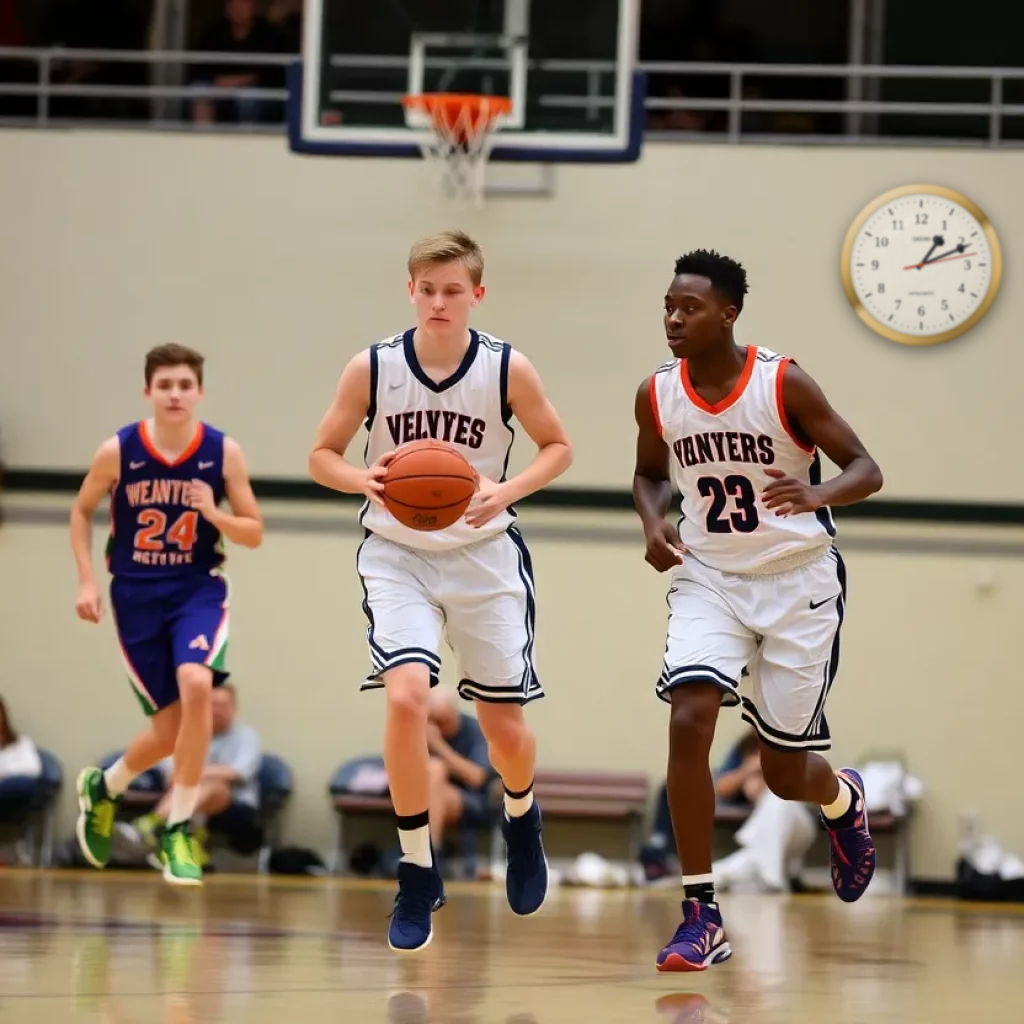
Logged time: 1 h 11 min 13 s
